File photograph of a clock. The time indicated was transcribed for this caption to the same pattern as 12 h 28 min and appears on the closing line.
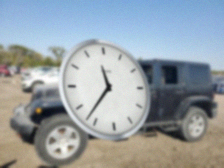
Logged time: 11 h 37 min
